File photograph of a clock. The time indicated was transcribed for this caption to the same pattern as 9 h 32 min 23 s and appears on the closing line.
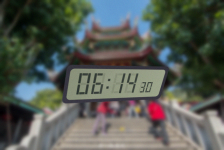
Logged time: 6 h 14 min 30 s
